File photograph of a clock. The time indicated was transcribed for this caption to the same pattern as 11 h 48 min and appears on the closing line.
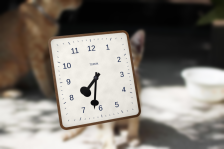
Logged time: 7 h 32 min
